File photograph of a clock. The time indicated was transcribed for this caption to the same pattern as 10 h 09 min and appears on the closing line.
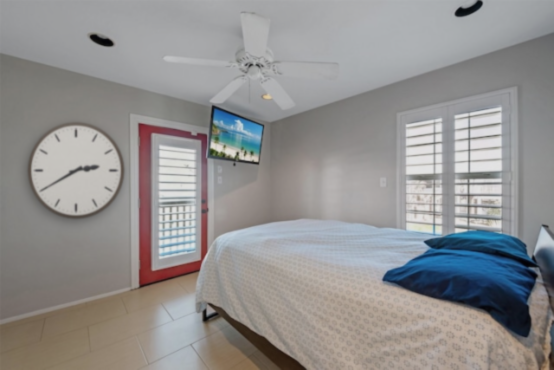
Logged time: 2 h 40 min
